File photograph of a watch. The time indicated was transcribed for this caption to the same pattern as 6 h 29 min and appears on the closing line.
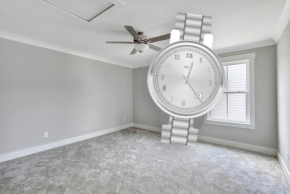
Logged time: 12 h 23 min
